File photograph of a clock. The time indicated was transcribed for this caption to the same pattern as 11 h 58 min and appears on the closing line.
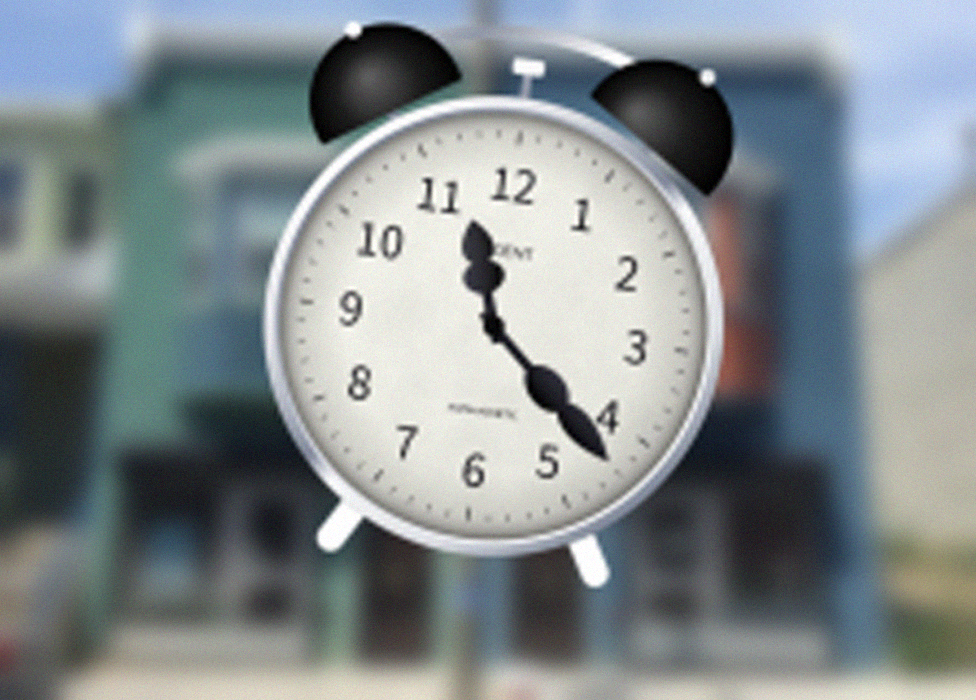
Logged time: 11 h 22 min
